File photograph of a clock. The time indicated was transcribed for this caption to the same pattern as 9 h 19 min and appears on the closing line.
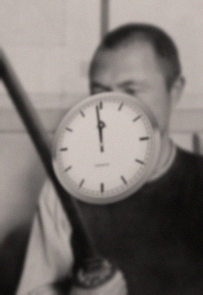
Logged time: 11 h 59 min
